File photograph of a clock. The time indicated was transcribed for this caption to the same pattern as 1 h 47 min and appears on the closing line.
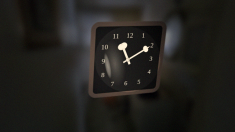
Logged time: 11 h 10 min
